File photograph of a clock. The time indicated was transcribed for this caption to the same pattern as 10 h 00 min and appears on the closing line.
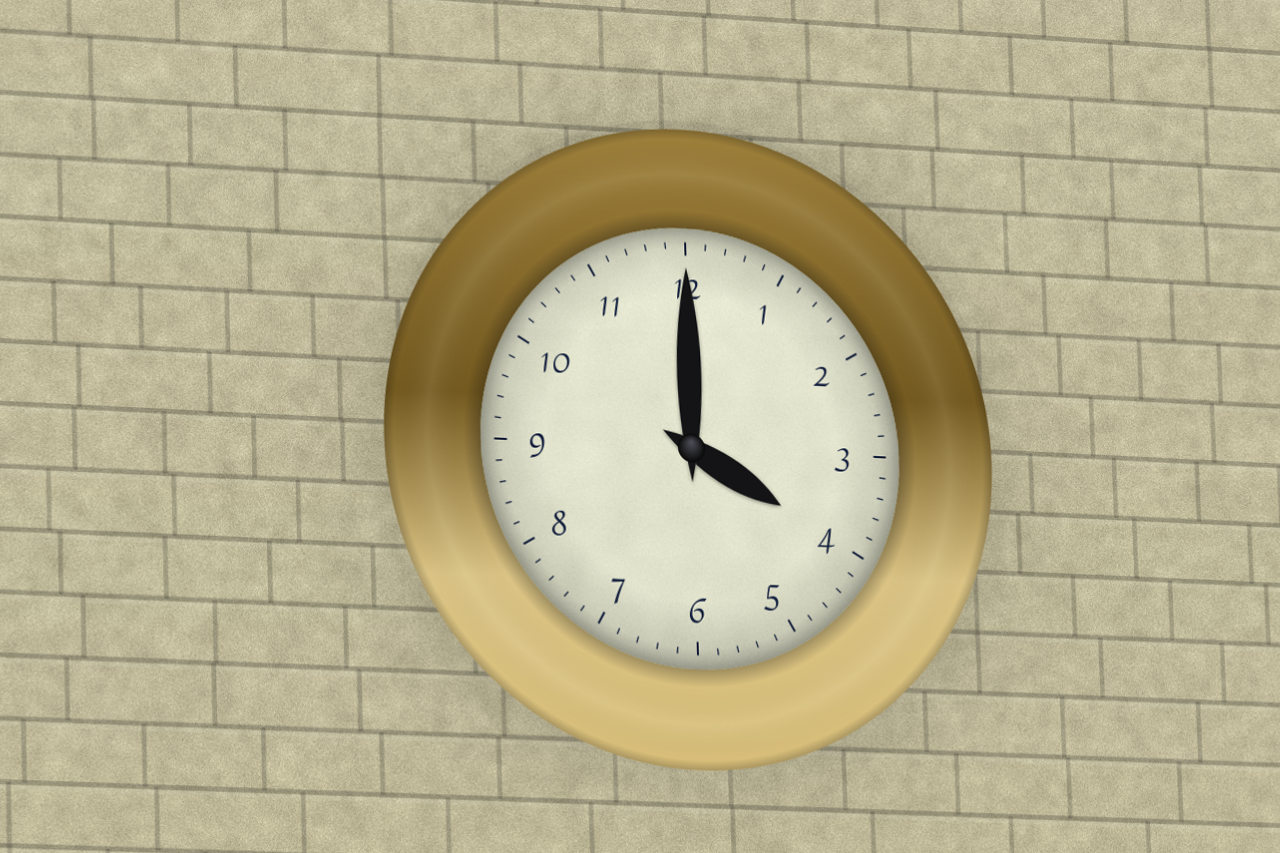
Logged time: 4 h 00 min
